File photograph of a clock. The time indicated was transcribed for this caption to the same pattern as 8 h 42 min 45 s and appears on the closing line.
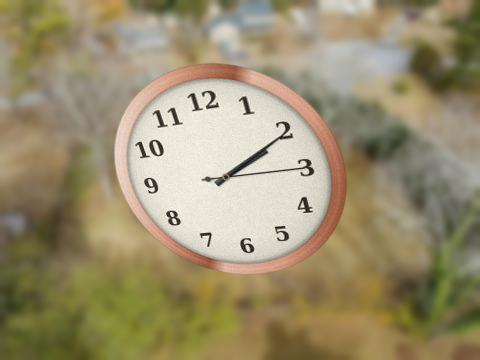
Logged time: 2 h 10 min 15 s
